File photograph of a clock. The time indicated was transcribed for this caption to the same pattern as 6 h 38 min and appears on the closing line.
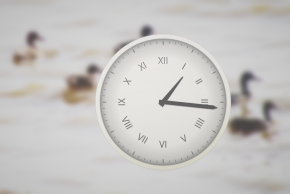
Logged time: 1 h 16 min
